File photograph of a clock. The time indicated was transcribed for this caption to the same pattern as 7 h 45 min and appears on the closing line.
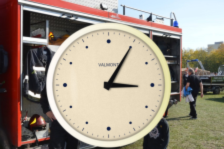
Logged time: 3 h 05 min
